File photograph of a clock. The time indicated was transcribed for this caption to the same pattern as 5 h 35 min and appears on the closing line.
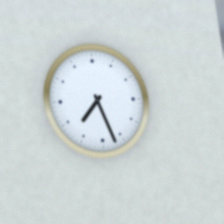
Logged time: 7 h 27 min
